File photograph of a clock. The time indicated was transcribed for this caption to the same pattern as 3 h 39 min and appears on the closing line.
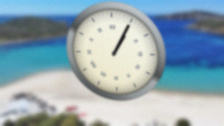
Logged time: 1 h 05 min
